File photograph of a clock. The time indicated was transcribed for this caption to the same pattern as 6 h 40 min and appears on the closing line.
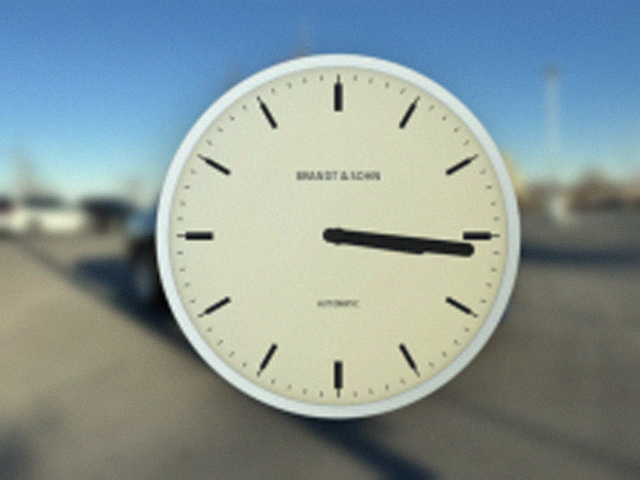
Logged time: 3 h 16 min
